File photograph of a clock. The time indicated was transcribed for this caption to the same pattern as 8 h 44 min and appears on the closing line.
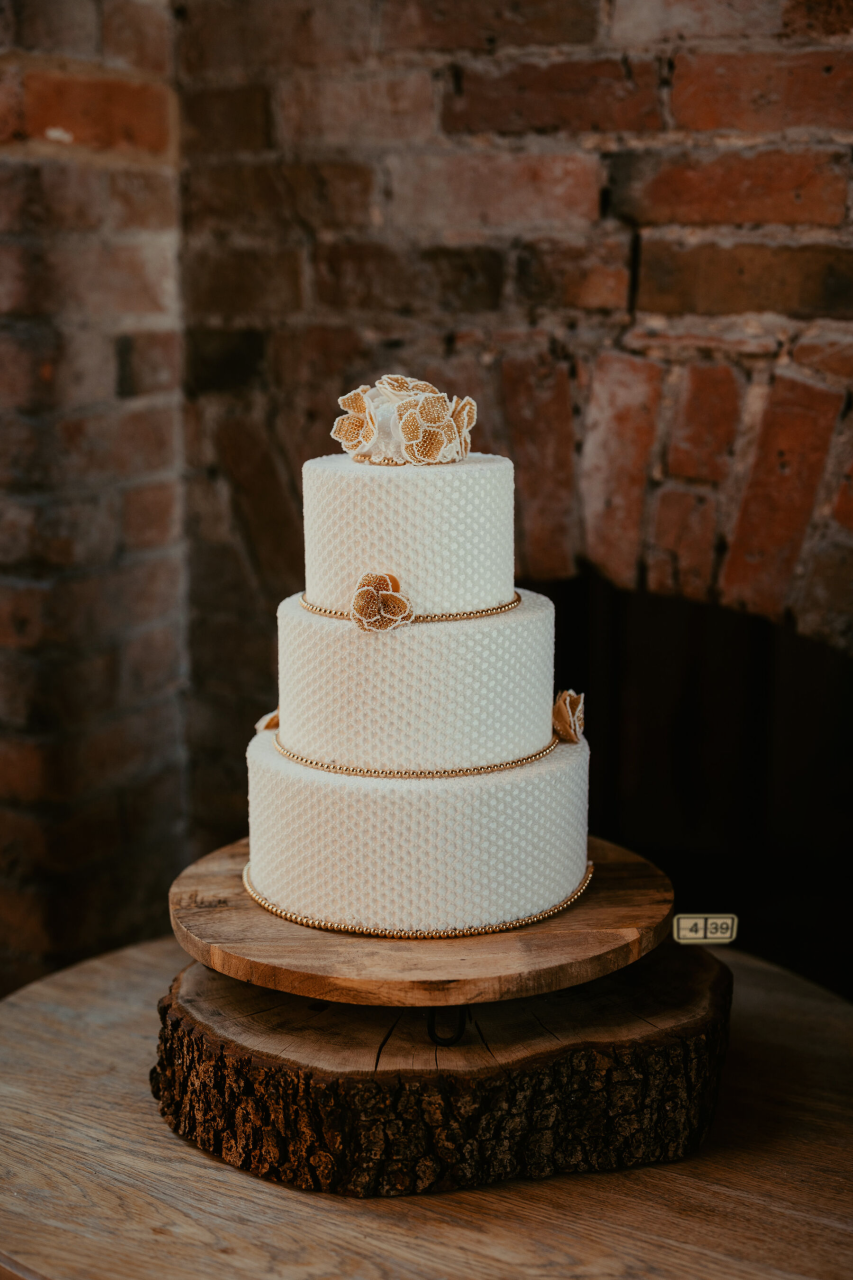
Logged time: 4 h 39 min
